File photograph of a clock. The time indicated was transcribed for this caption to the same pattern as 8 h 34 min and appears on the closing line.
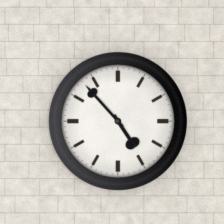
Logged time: 4 h 53 min
